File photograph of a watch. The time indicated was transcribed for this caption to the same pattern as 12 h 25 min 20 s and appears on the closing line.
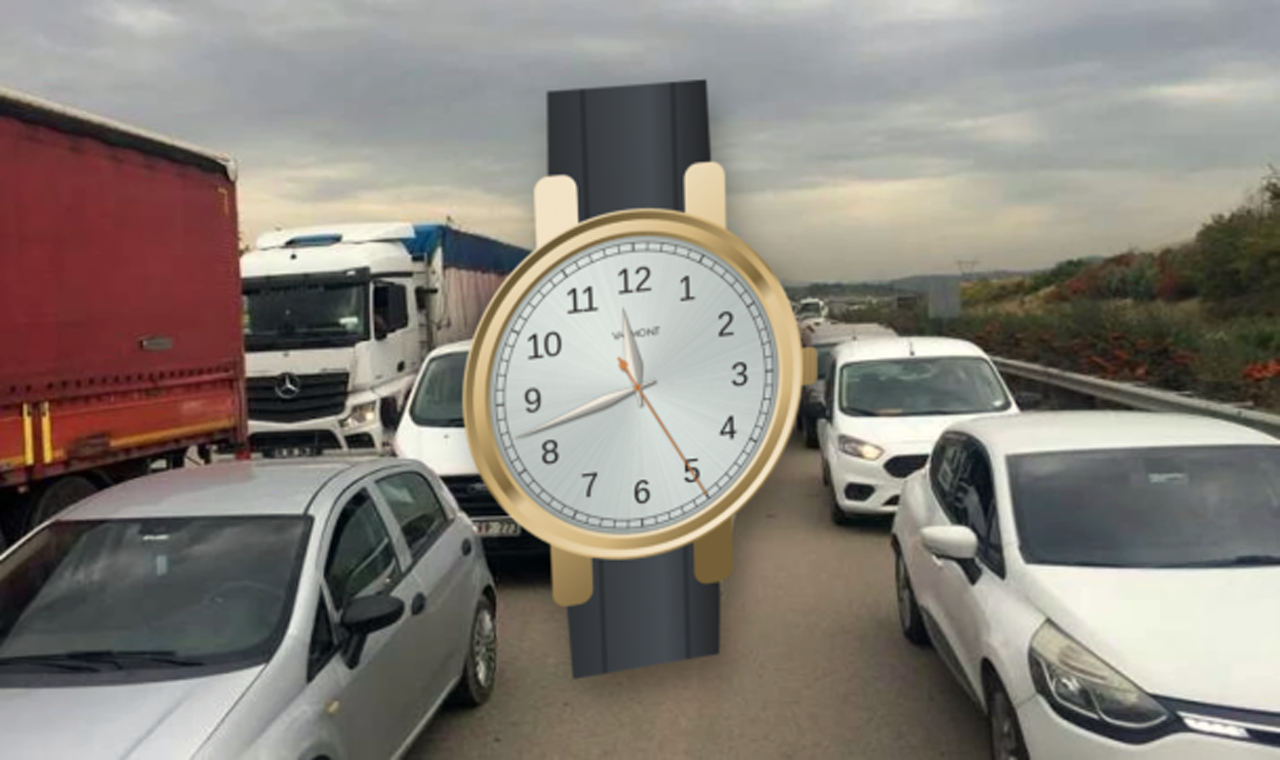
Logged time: 11 h 42 min 25 s
